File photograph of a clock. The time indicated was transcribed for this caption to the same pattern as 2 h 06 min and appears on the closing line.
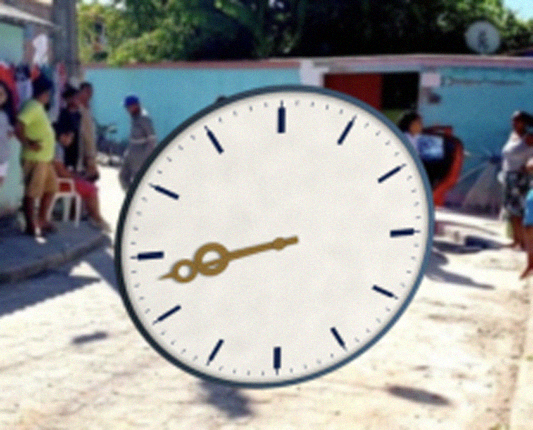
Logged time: 8 h 43 min
